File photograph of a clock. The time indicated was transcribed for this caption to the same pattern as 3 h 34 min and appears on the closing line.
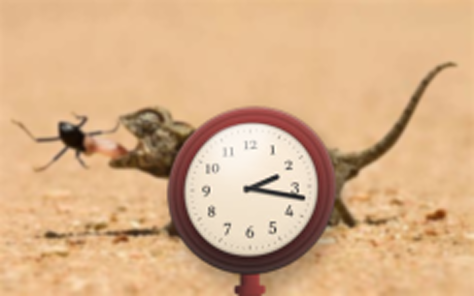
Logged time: 2 h 17 min
